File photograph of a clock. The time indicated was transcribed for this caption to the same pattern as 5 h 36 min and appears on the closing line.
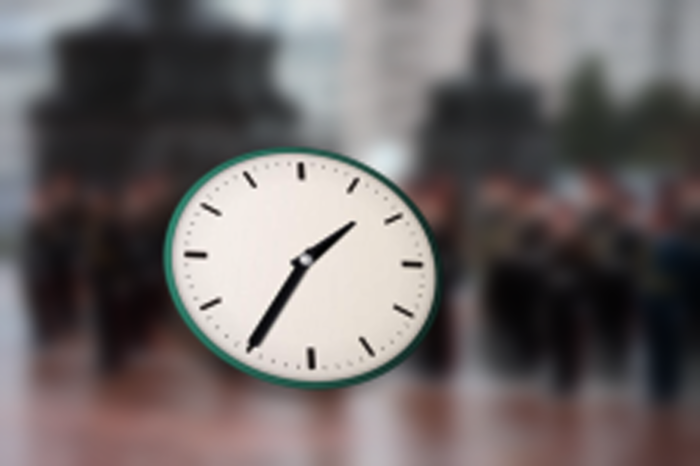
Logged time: 1 h 35 min
